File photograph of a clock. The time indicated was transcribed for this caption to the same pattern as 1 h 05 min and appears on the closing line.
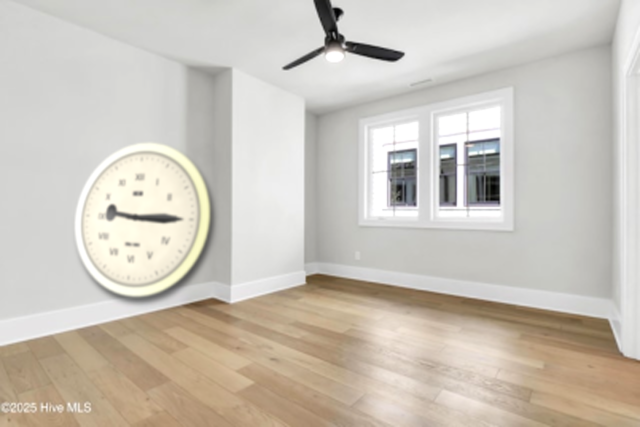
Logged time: 9 h 15 min
